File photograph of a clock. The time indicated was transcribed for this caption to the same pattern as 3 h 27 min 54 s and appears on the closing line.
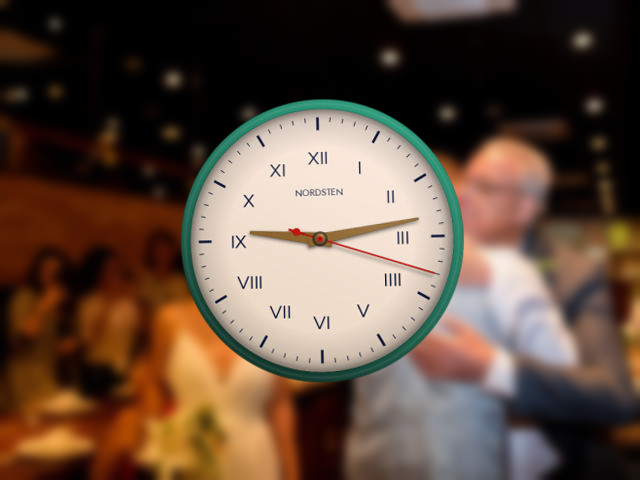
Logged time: 9 h 13 min 18 s
